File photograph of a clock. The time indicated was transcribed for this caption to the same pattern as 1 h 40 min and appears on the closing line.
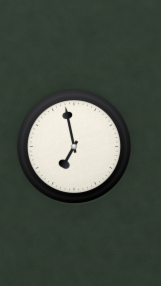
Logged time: 6 h 58 min
